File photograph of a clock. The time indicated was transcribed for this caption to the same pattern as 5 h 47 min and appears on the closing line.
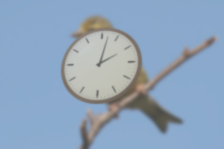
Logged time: 2 h 02 min
